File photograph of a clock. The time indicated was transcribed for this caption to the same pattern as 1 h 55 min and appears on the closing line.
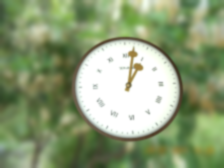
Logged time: 1 h 02 min
